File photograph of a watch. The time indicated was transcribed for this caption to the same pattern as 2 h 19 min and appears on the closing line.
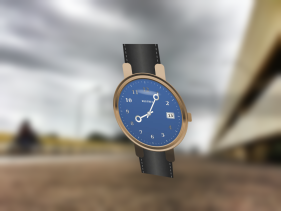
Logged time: 8 h 05 min
